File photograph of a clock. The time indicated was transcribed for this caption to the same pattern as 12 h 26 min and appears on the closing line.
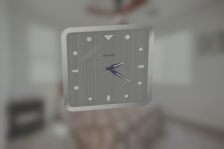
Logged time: 2 h 21 min
